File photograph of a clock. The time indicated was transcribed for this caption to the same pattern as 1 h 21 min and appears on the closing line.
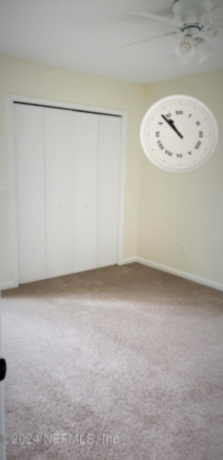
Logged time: 10 h 53 min
